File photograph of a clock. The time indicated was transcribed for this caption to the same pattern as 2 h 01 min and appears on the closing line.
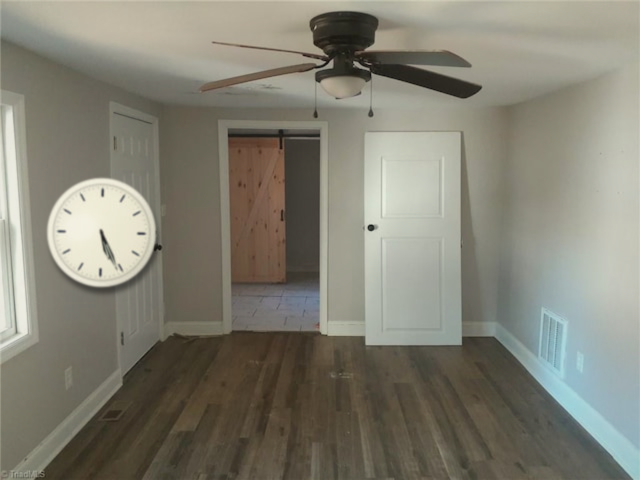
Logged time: 5 h 26 min
